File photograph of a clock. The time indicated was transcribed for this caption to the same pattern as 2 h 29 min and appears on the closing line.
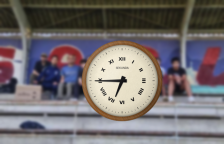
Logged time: 6 h 45 min
